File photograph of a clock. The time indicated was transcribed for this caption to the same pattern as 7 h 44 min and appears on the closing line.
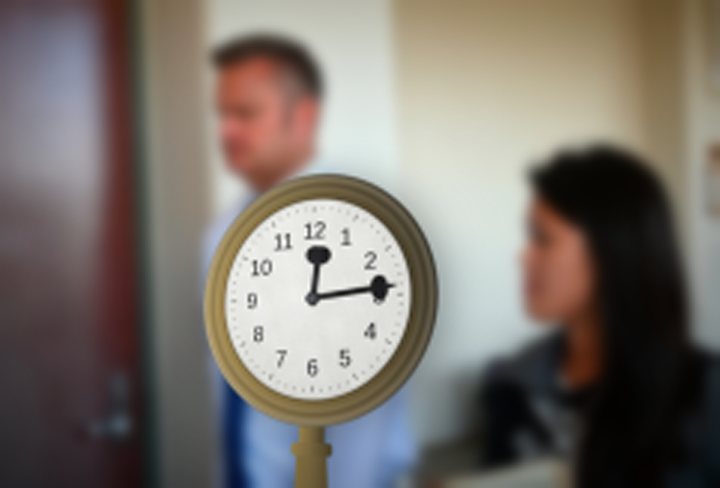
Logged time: 12 h 14 min
